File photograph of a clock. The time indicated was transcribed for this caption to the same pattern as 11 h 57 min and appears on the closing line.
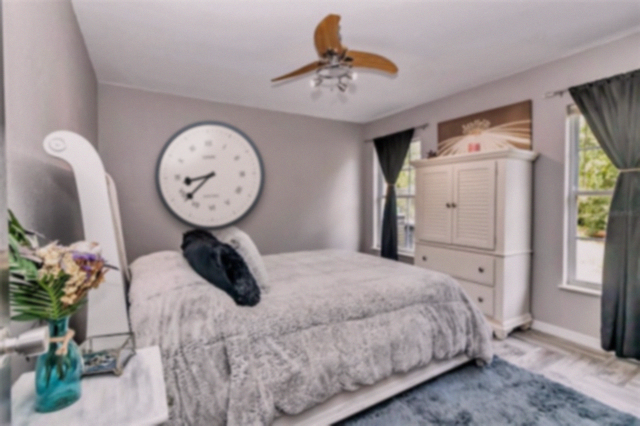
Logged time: 8 h 38 min
